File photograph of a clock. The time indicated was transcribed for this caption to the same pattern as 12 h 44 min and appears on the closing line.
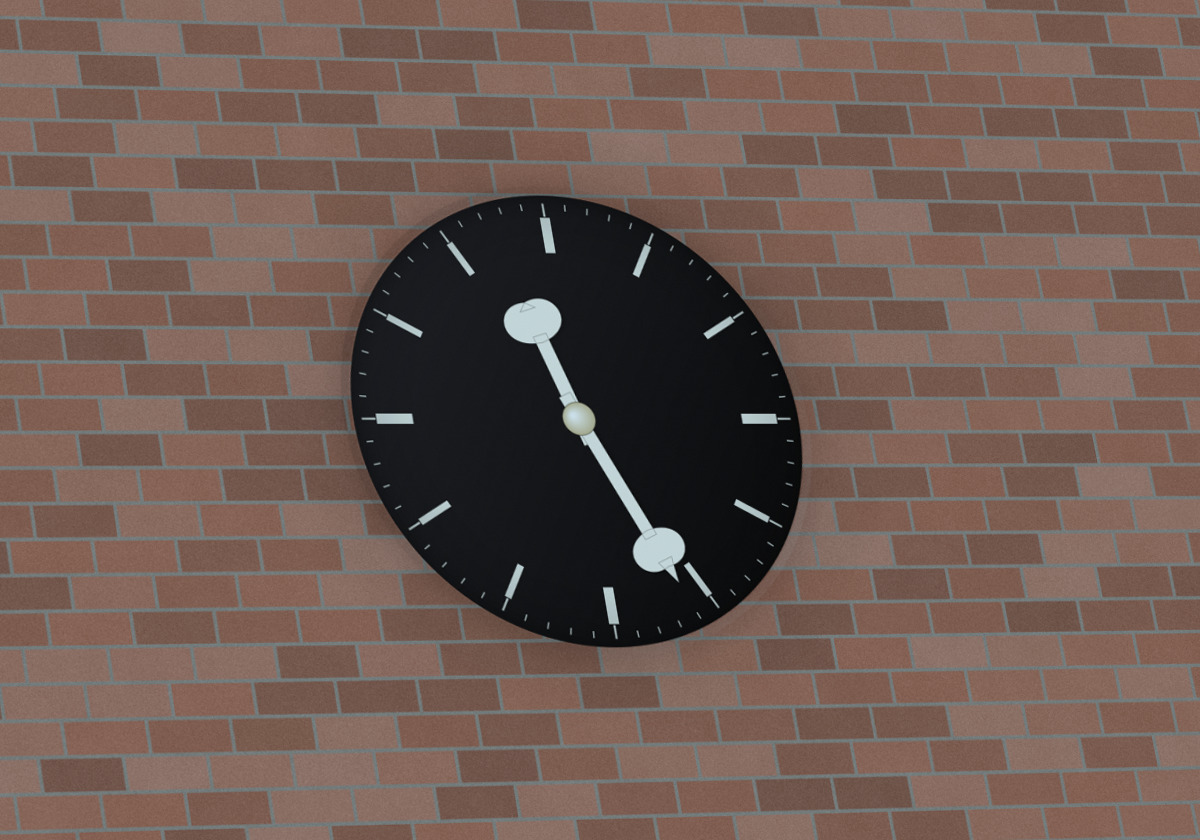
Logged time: 11 h 26 min
